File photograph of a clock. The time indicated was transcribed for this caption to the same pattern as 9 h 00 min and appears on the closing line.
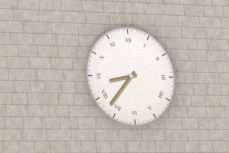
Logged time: 8 h 37 min
